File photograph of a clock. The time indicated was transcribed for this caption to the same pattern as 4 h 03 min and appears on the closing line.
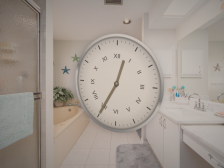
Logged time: 12 h 35 min
